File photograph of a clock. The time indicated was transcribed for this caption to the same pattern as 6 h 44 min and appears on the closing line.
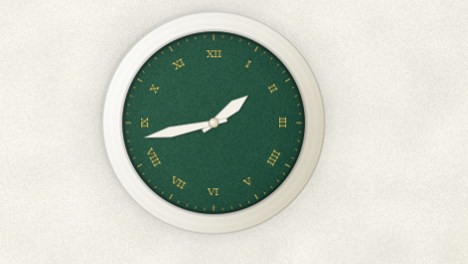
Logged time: 1 h 43 min
